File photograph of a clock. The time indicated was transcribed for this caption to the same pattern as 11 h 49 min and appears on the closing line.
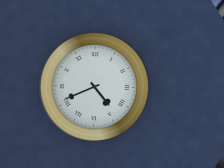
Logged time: 4 h 41 min
